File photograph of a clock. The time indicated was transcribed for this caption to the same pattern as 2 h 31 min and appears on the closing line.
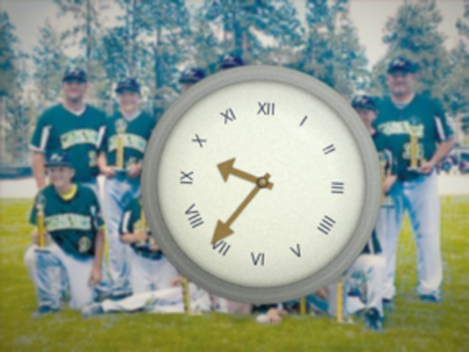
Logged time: 9 h 36 min
